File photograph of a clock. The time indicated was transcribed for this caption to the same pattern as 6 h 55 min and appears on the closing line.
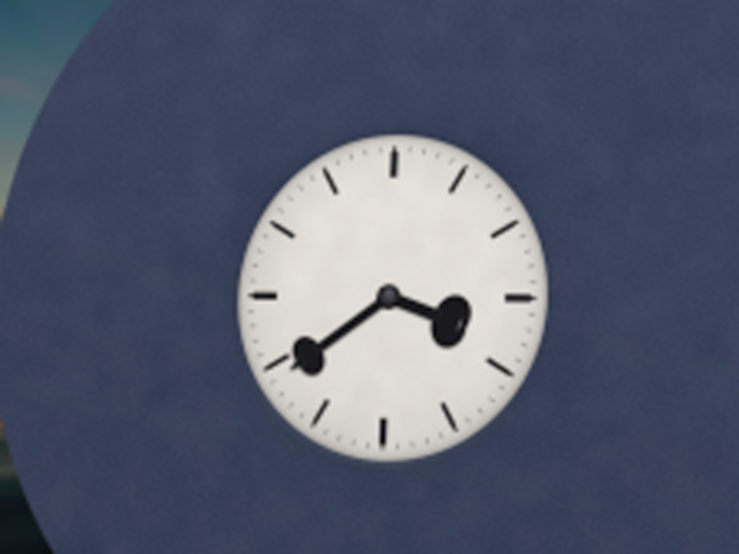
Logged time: 3 h 39 min
